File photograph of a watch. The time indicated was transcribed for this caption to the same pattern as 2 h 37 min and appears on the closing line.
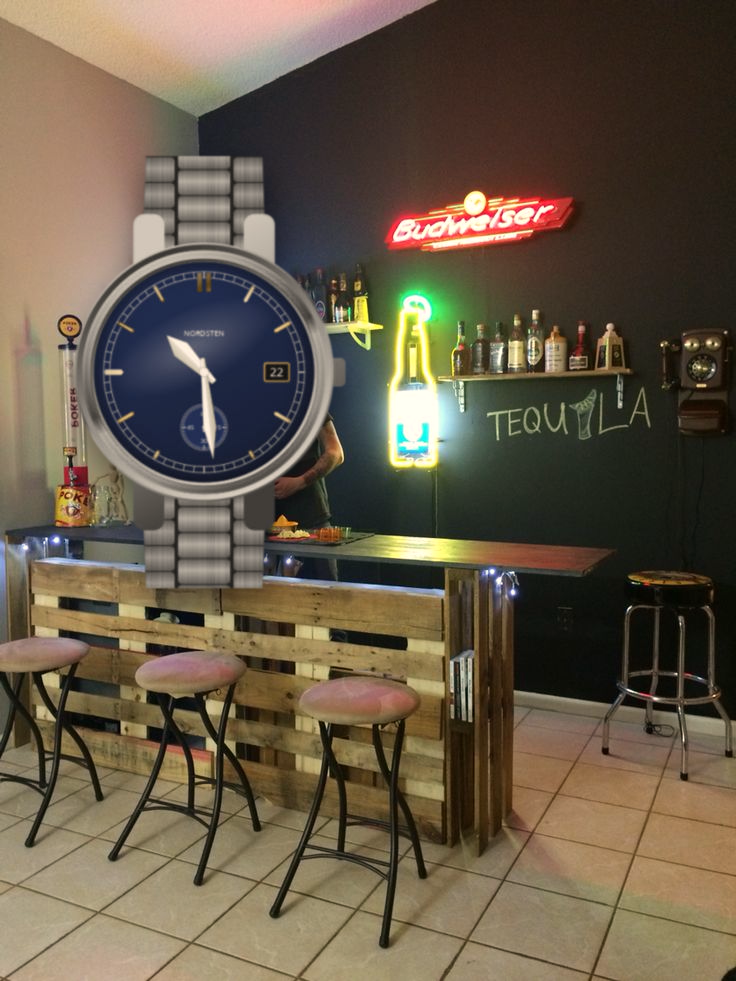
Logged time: 10 h 29 min
